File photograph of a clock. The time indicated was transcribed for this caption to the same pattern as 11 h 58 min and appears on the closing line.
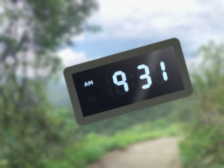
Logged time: 9 h 31 min
